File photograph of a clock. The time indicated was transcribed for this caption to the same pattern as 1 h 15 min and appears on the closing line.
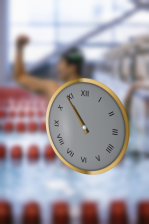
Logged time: 10 h 54 min
